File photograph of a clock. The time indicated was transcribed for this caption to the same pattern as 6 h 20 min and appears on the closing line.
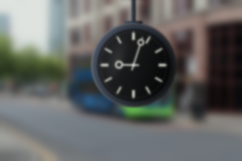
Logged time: 9 h 03 min
